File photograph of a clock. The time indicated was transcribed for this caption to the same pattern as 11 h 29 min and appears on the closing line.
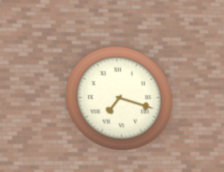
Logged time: 7 h 18 min
